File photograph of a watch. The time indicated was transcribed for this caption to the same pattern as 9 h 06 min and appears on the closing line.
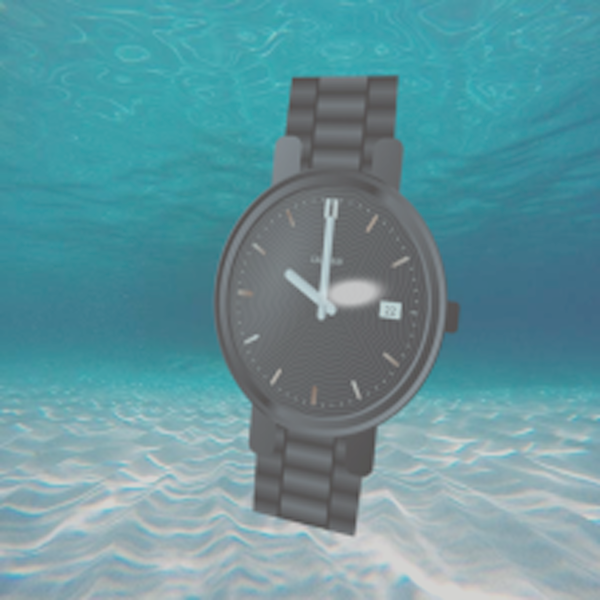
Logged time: 10 h 00 min
